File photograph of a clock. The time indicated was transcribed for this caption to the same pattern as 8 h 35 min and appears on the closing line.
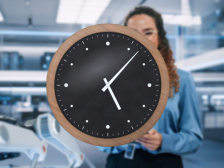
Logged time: 5 h 07 min
